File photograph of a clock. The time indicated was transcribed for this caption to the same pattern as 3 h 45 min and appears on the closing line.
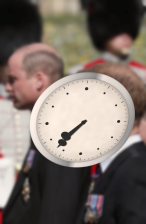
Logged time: 7 h 37 min
